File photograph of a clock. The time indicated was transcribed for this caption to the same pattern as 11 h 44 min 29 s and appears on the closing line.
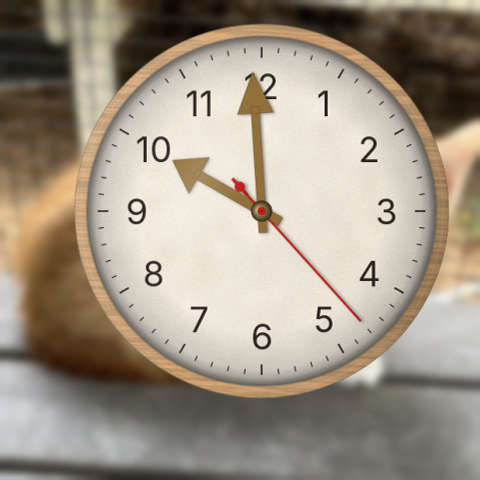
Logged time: 9 h 59 min 23 s
